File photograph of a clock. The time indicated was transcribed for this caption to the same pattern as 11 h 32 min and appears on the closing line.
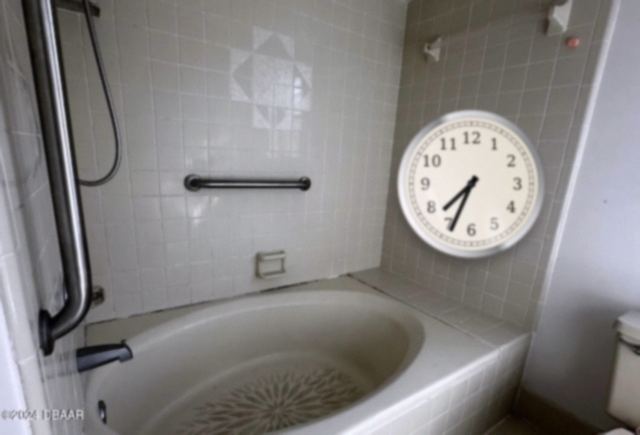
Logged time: 7 h 34 min
